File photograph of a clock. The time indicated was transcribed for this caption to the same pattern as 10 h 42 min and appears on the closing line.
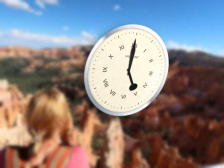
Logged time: 5 h 00 min
